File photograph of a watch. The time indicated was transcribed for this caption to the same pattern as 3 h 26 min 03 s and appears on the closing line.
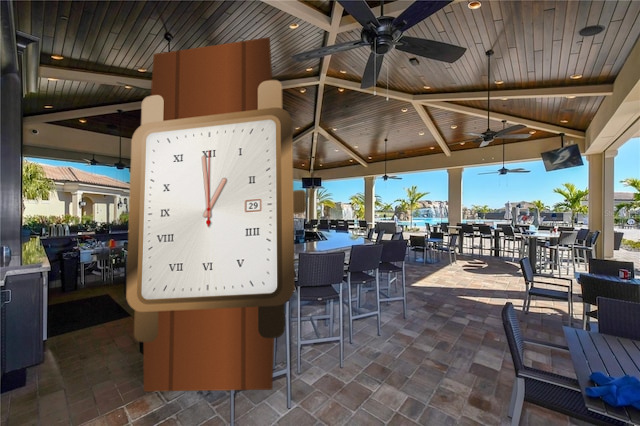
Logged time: 12 h 59 min 00 s
